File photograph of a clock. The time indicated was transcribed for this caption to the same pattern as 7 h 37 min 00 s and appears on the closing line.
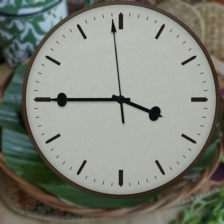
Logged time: 3 h 44 min 59 s
